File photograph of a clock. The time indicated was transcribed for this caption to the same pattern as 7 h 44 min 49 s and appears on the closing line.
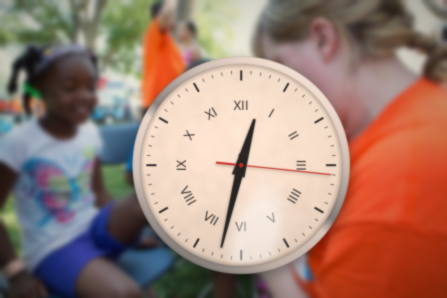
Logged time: 12 h 32 min 16 s
